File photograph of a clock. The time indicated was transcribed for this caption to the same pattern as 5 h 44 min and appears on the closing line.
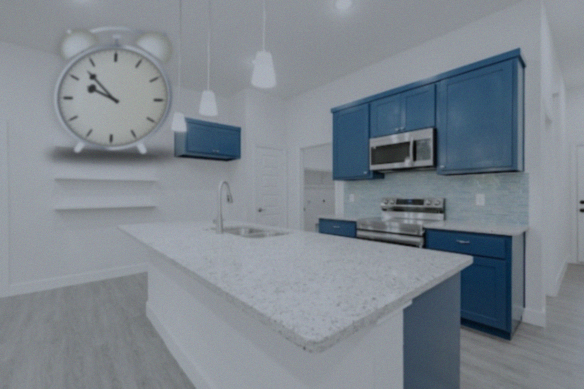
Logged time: 9 h 53 min
